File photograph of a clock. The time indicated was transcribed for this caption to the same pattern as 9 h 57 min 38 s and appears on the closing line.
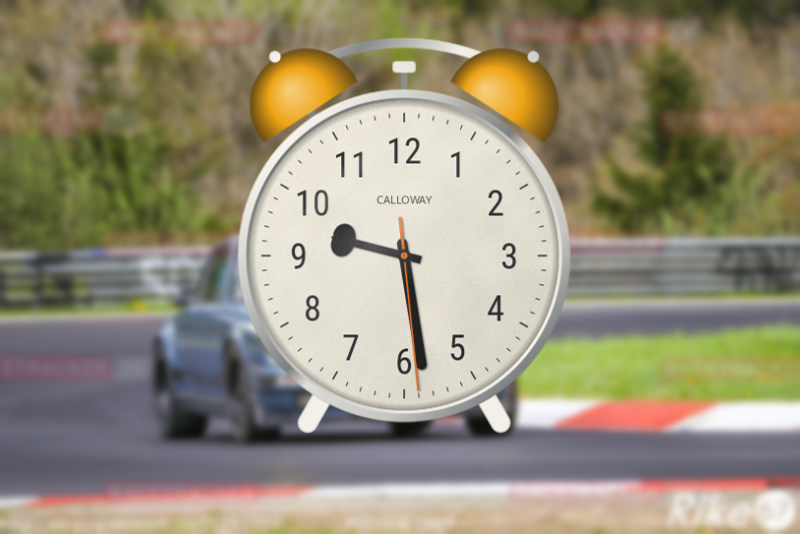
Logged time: 9 h 28 min 29 s
